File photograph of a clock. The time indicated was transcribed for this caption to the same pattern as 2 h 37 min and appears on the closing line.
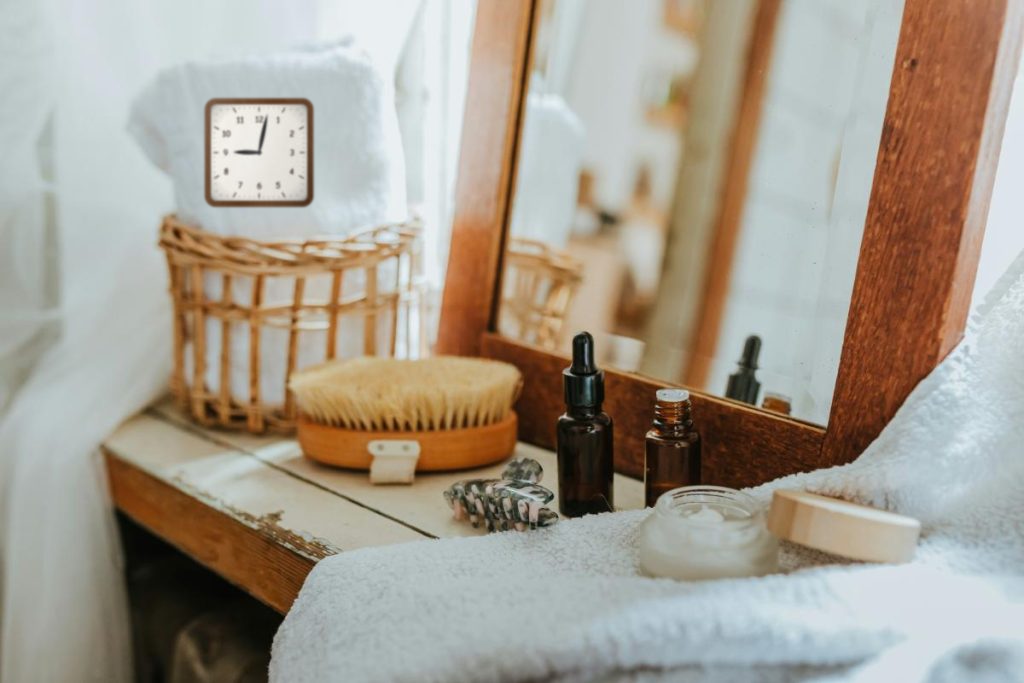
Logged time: 9 h 02 min
